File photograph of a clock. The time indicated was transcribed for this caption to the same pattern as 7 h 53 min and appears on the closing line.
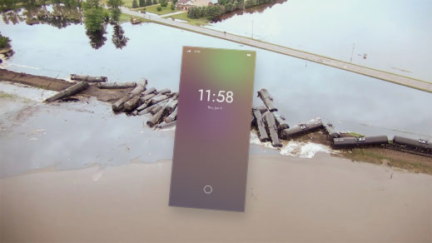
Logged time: 11 h 58 min
